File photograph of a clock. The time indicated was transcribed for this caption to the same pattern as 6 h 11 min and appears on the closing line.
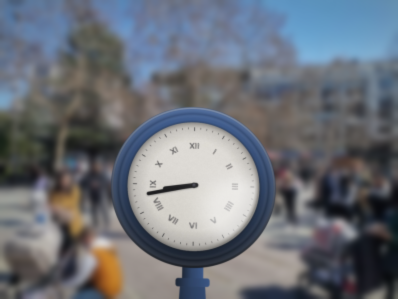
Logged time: 8 h 43 min
